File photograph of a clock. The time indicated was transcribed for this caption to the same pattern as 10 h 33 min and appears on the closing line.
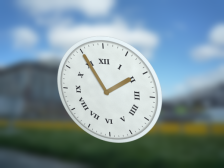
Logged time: 1 h 55 min
